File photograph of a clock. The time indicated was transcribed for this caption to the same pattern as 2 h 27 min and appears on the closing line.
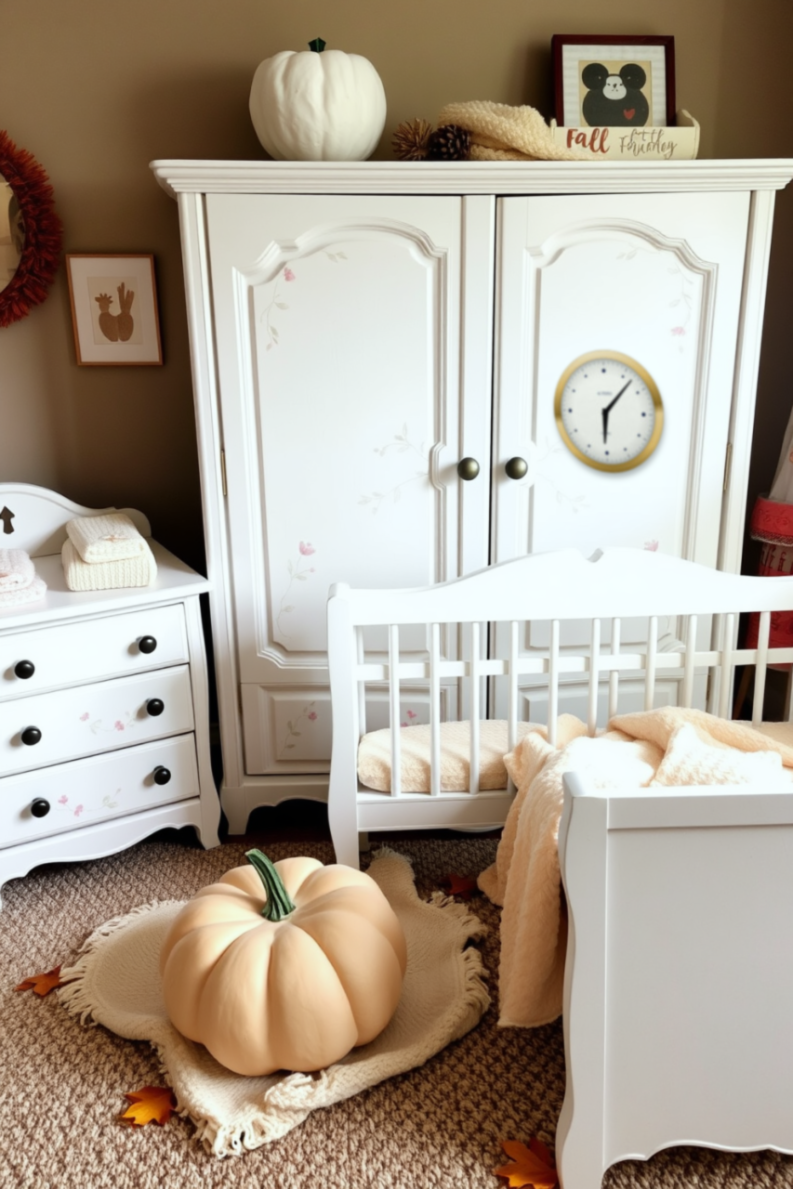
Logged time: 6 h 07 min
